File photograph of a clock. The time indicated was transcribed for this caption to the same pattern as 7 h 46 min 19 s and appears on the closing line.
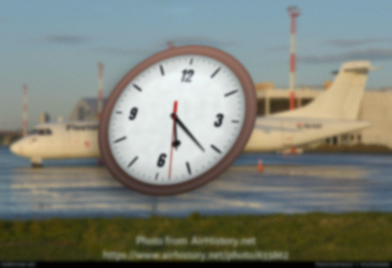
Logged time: 5 h 21 min 28 s
